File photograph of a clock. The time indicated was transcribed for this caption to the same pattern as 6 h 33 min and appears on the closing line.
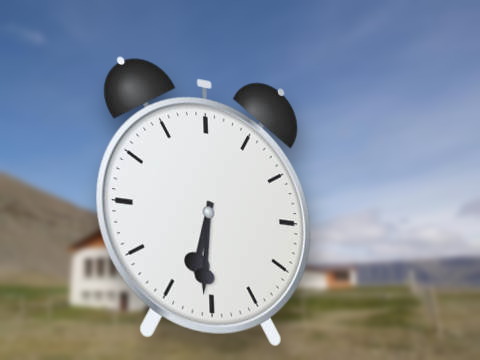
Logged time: 6 h 31 min
